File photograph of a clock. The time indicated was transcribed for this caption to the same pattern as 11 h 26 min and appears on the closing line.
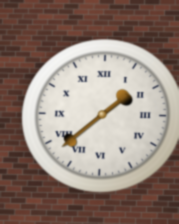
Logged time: 1 h 38 min
